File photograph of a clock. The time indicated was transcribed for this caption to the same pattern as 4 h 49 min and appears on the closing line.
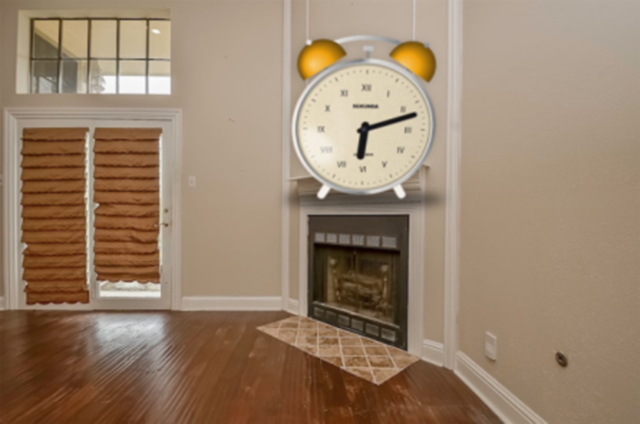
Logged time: 6 h 12 min
